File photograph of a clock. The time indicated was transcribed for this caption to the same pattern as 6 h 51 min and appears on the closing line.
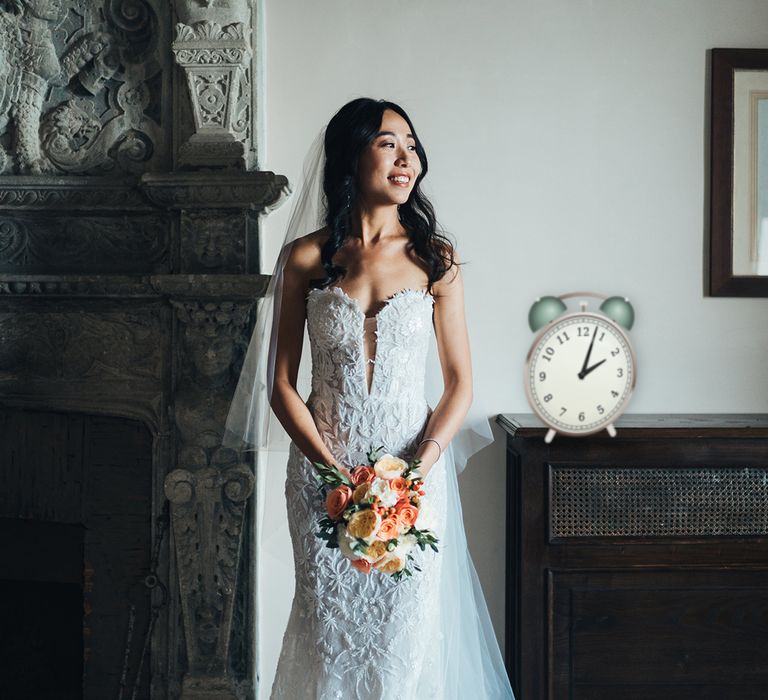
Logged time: 2 h 03 min
